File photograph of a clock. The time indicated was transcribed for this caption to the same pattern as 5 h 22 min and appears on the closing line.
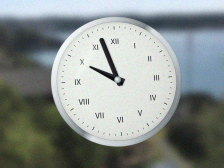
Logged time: 9 h 57 min
